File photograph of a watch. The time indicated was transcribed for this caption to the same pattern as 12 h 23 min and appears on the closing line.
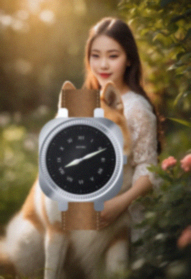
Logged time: 8 h 11 min
